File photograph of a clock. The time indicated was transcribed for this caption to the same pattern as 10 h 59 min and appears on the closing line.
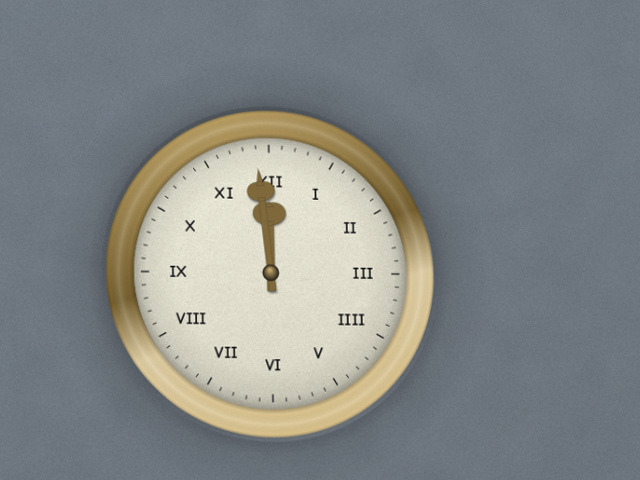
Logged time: 11 h 59 min
